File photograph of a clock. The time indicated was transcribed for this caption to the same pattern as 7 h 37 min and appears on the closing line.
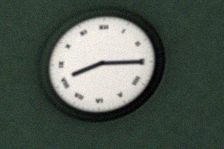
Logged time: 8 h 15 min
